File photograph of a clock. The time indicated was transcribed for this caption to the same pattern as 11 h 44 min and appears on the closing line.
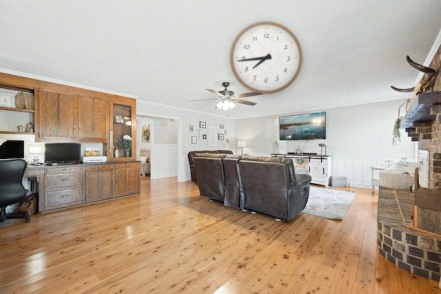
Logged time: 7 h 44 min
